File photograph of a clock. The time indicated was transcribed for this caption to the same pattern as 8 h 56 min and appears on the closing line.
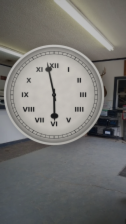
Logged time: 5 h 58 min
